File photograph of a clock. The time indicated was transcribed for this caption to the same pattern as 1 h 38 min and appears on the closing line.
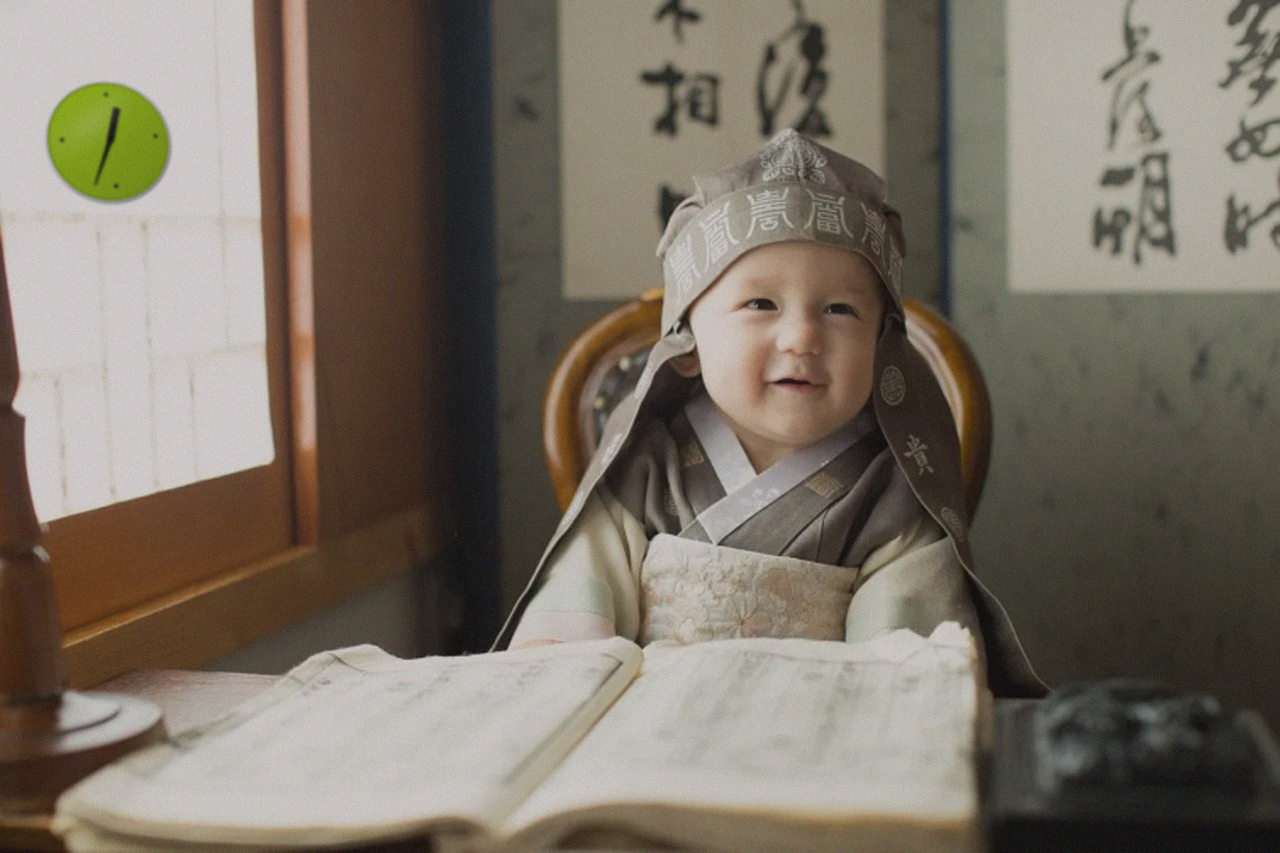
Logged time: 12 h 34 min
